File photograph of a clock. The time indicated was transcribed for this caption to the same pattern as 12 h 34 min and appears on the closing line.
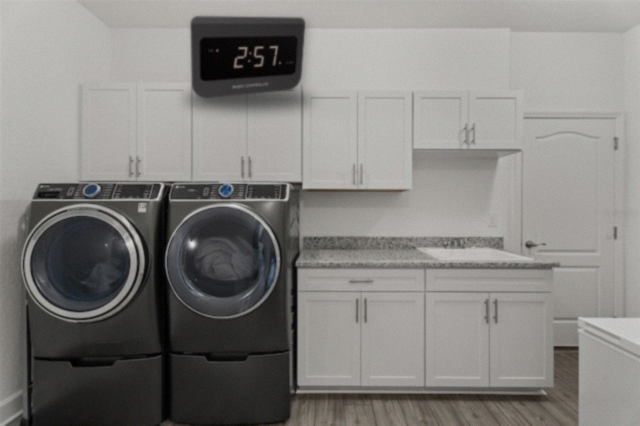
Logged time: 2 h 57 min
